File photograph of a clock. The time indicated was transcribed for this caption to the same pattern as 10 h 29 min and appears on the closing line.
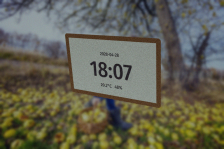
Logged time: 18 h 07 min
